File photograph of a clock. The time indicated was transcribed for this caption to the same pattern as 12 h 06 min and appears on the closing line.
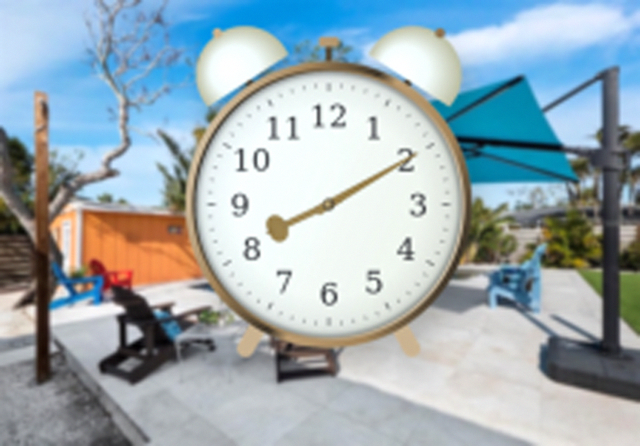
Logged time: 8 h 10 min
